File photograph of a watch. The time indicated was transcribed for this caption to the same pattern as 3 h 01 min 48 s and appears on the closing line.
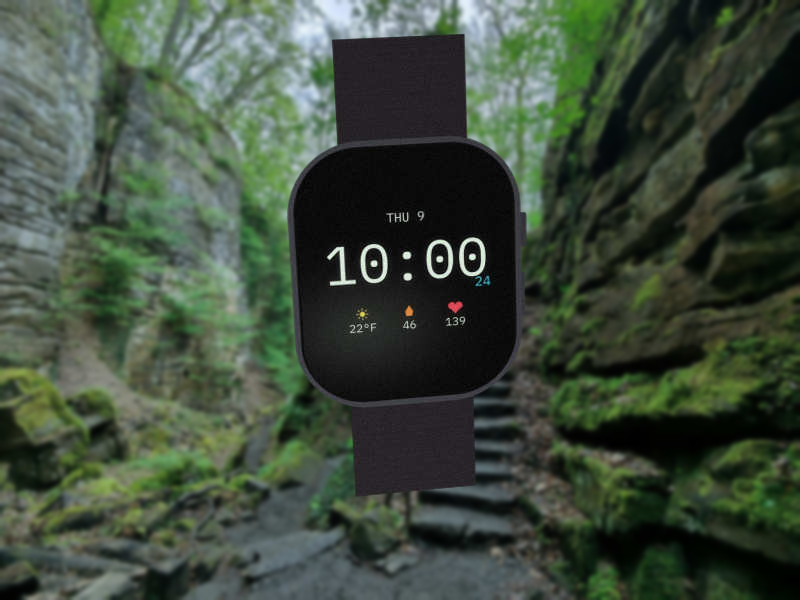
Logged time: 10 h 00 min 24 s
